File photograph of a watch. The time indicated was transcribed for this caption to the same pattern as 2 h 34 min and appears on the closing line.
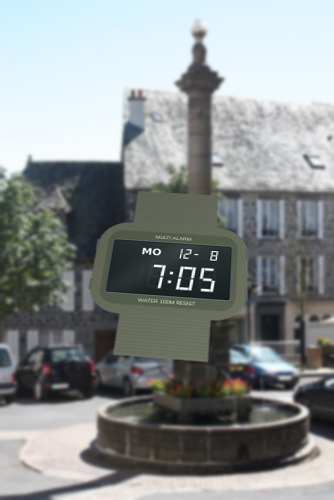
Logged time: 7 h 05 min
